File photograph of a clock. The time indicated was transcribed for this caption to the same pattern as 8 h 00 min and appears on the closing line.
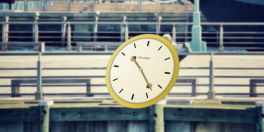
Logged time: 10 h 23 min
